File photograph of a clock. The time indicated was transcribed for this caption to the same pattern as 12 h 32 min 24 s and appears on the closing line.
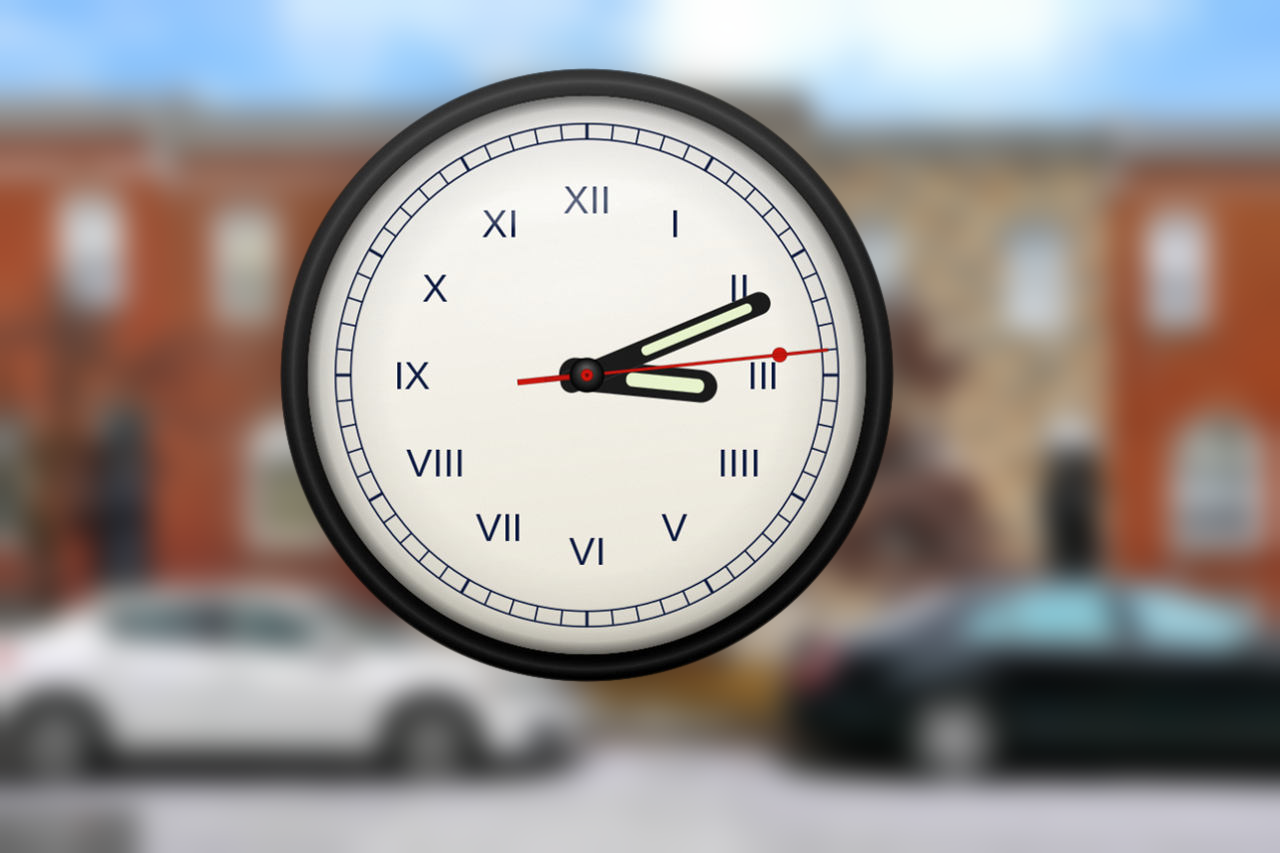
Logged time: 3 h 11 min 14 s
